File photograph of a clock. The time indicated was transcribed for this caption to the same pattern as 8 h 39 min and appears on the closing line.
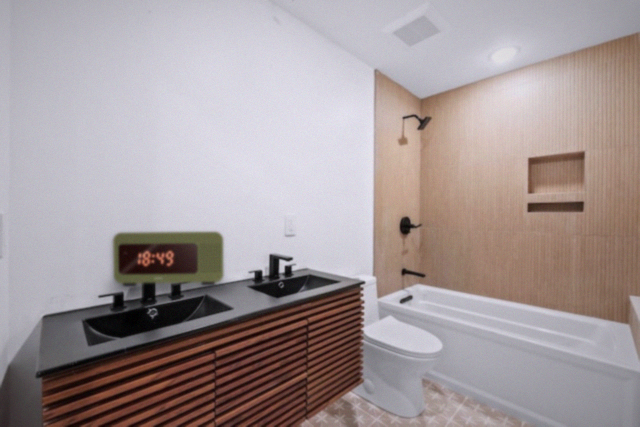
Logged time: 18 h 49 min
